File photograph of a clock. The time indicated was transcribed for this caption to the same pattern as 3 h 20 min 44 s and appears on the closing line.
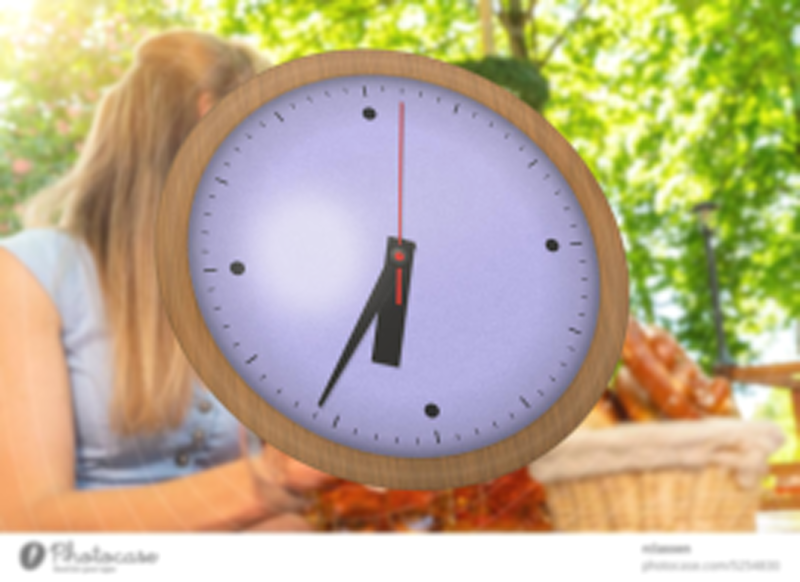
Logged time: 6 h 36 min 02 s
